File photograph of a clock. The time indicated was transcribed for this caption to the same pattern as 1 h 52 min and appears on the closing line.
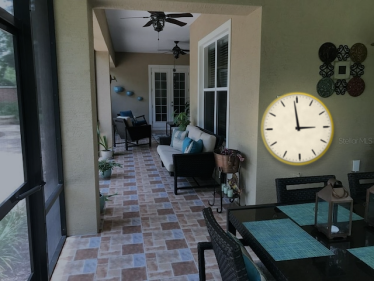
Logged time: 2 h 59 min
